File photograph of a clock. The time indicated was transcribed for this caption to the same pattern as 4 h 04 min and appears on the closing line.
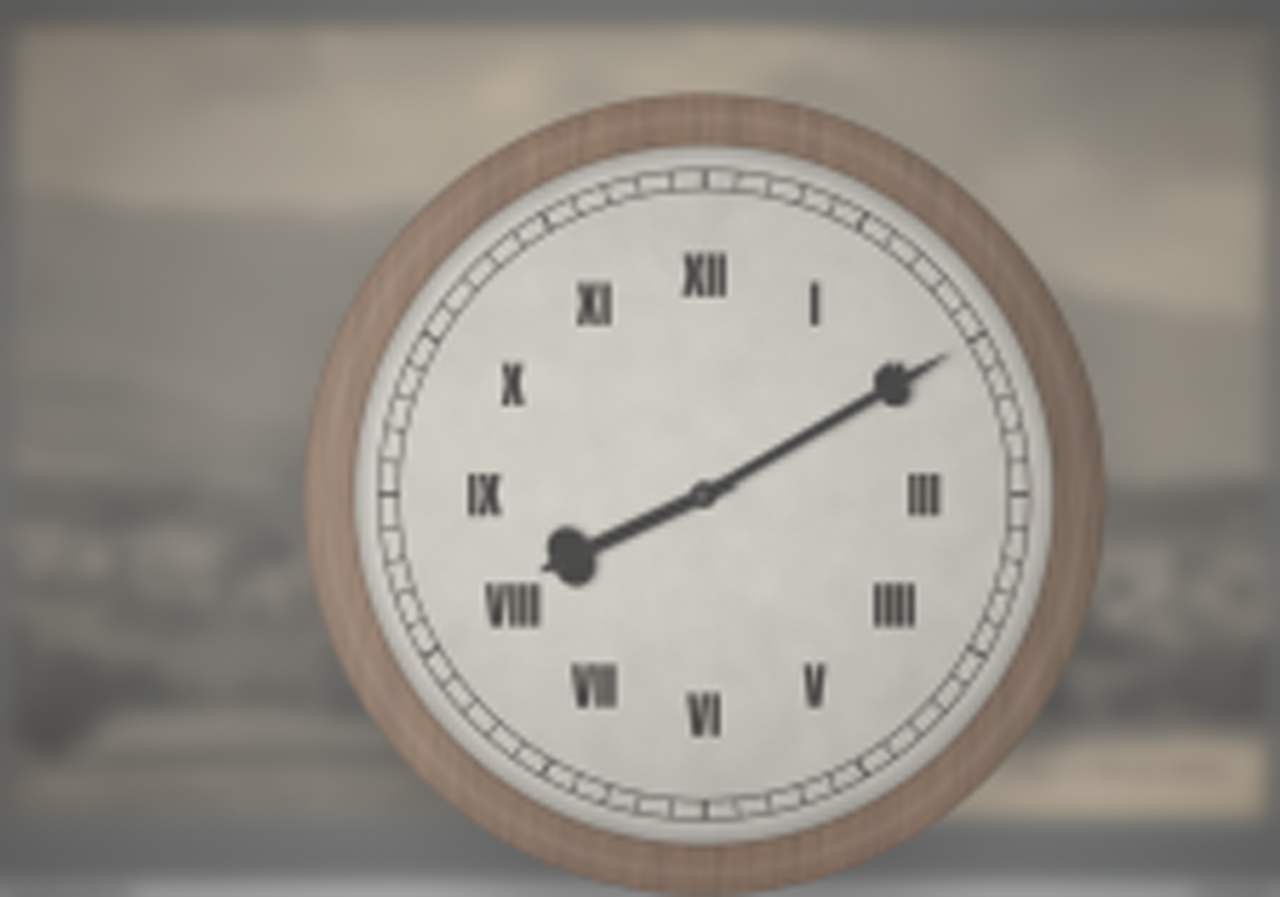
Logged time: 8 h 10 min
